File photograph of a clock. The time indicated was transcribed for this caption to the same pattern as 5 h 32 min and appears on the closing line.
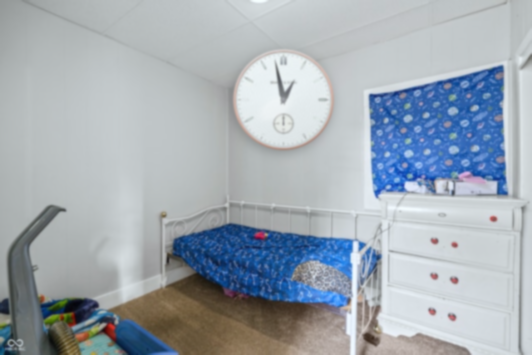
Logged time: 12 h 58 min
